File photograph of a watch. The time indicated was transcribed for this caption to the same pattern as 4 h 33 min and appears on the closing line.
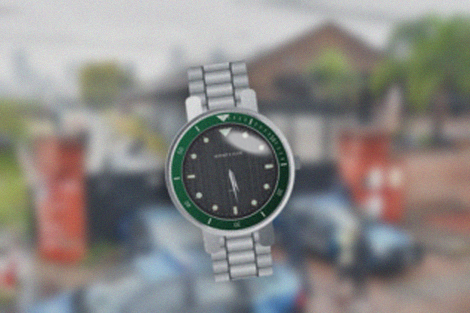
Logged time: 5 h 29 min
